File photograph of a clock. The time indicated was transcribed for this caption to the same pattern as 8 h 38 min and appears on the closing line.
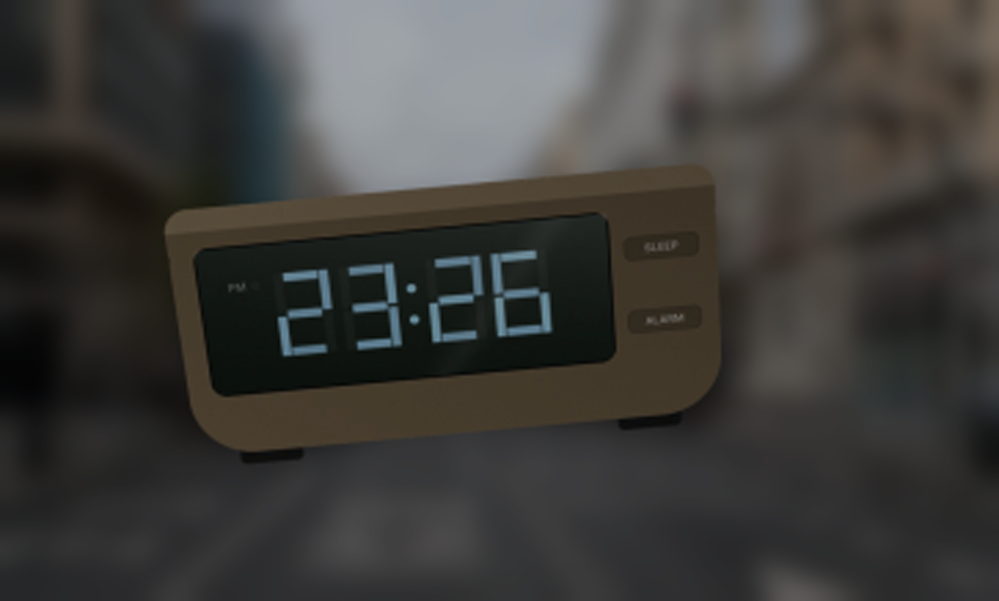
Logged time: 23 h 26 min
